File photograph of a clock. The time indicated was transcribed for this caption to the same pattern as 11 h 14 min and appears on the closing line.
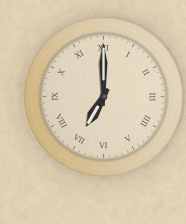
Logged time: 7 h 00 min
